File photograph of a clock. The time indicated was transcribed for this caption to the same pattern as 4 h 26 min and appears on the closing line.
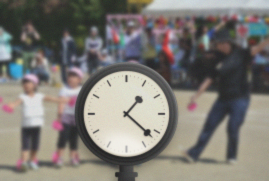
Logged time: 1 h 22 min
